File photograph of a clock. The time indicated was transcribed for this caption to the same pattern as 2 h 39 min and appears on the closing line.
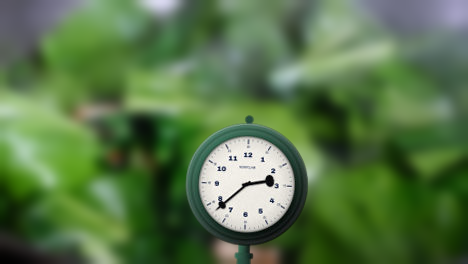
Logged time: 2 h 38 min
